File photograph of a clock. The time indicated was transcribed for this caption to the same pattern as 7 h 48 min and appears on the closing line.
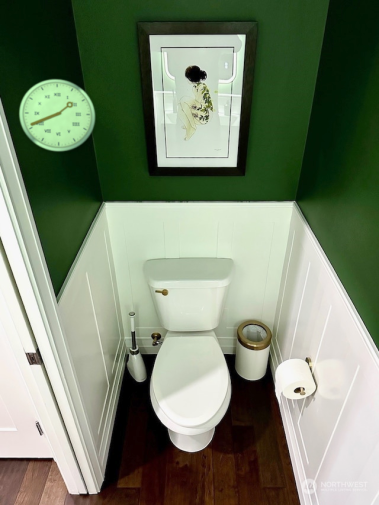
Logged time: 1 h 41 min
